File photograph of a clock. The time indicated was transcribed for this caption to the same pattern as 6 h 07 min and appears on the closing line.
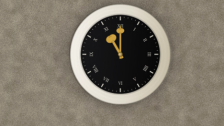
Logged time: 11 h 00 min
